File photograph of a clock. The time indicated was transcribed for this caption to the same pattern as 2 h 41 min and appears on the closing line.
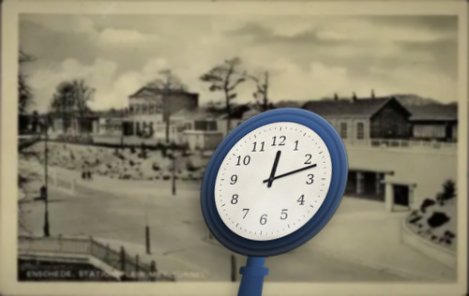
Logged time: 12 h 12 min
